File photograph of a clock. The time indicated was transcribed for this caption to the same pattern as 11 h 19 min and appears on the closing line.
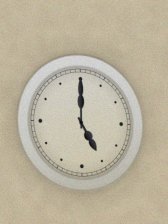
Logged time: 5 h 00 min
